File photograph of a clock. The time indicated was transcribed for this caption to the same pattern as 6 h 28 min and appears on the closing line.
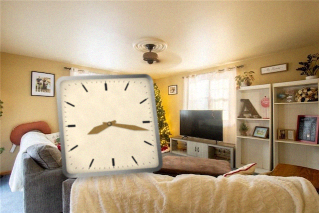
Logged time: 8 h 17 min
